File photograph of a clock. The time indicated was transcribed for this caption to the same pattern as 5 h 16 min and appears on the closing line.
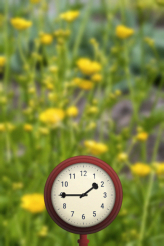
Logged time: 1 h 45 min
